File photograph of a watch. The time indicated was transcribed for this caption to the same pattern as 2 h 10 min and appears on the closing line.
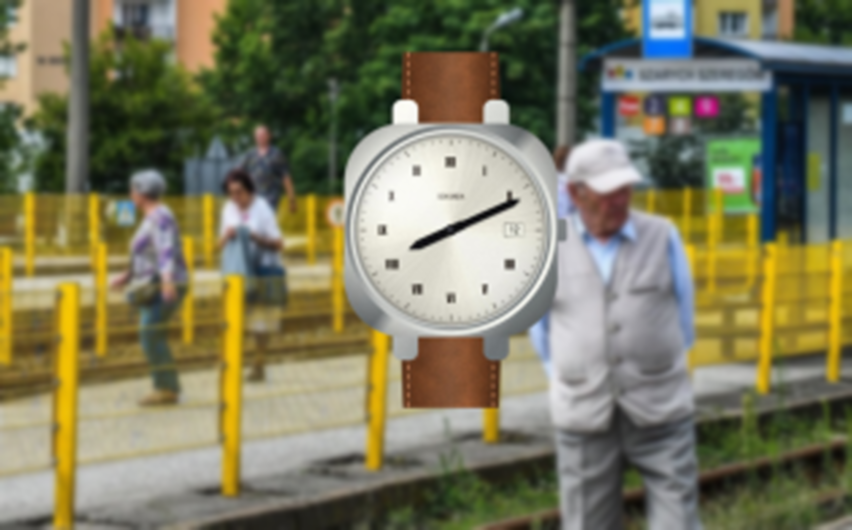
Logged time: 8 h 11 min
